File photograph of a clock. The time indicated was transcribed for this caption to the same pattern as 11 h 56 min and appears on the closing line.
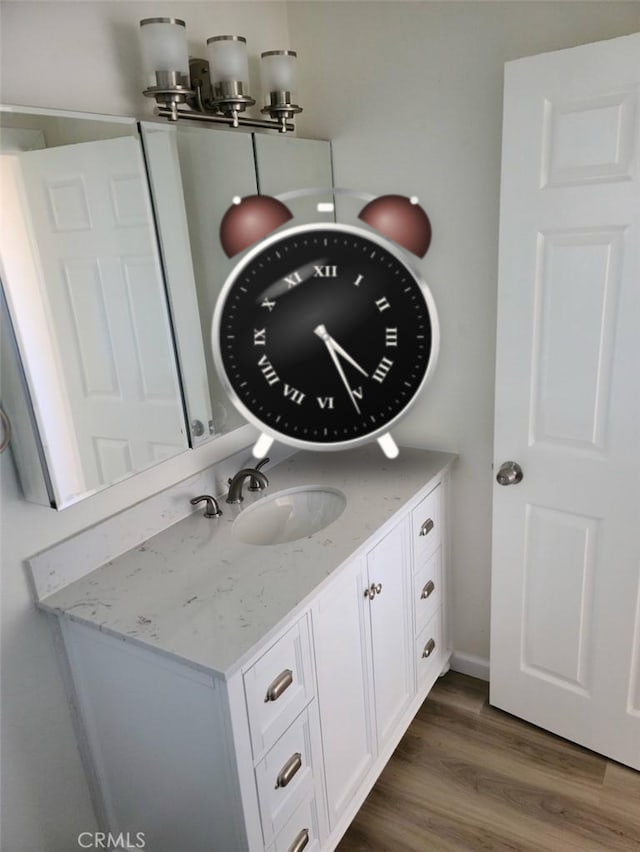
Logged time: 4 h 26 min
